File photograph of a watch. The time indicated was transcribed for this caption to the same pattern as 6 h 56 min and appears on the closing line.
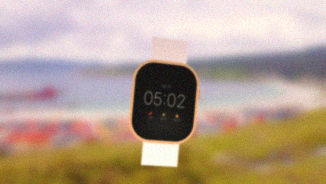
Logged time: 5 h 02 min
